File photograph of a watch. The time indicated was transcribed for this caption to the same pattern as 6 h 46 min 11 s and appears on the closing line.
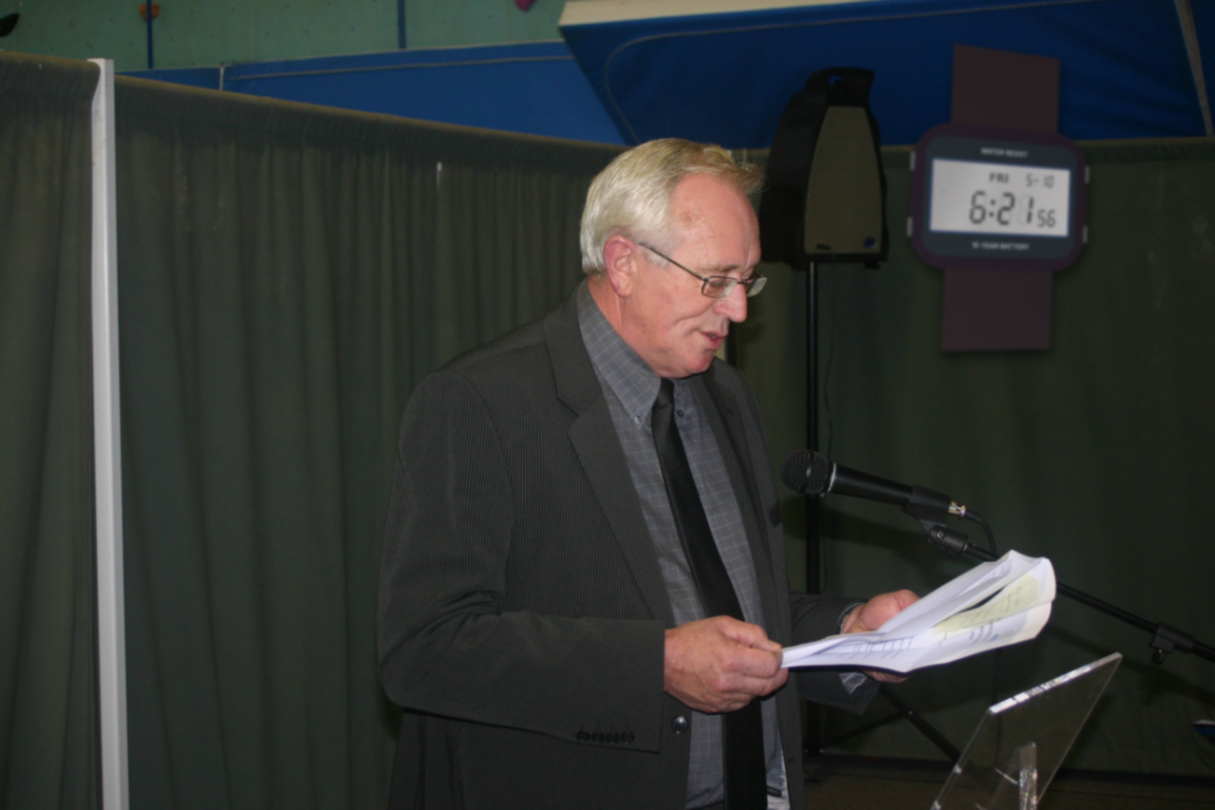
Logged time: 6 h 21 min 56 s
